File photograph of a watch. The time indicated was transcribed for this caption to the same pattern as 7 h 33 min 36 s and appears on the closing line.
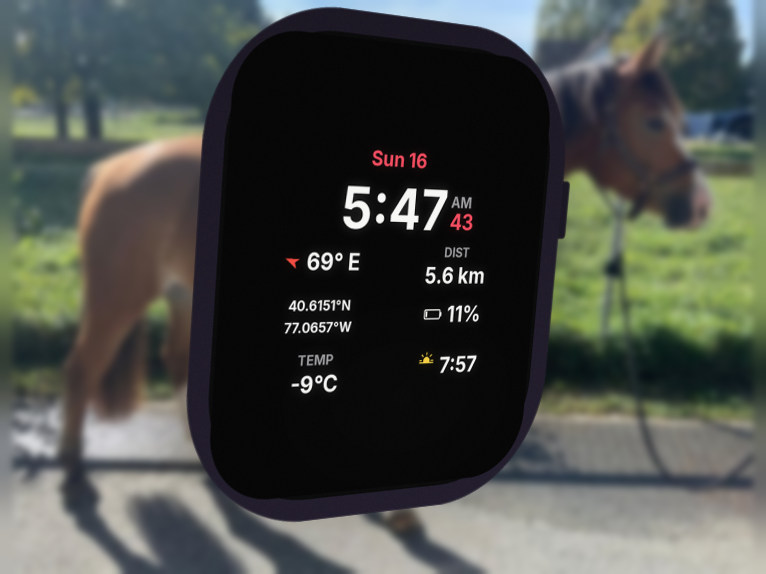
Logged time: 5 h 47 min 43 s
